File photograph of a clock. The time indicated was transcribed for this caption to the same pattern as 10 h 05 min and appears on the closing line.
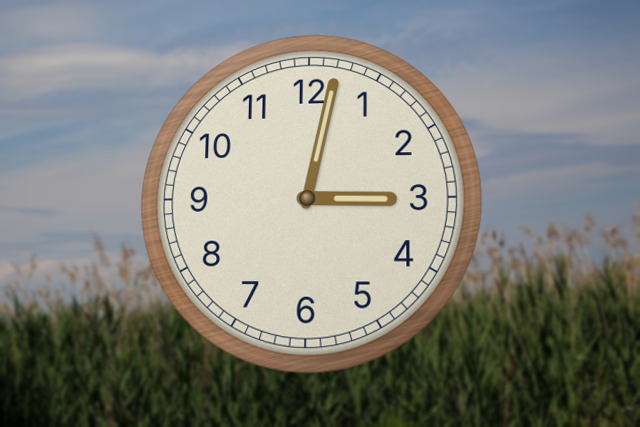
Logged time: 3 h 02 min
